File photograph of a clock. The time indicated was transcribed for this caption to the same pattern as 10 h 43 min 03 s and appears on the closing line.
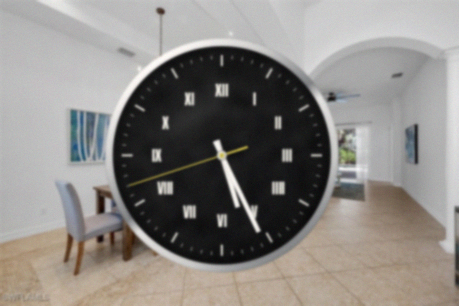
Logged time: 5 h 25 min 42 s
